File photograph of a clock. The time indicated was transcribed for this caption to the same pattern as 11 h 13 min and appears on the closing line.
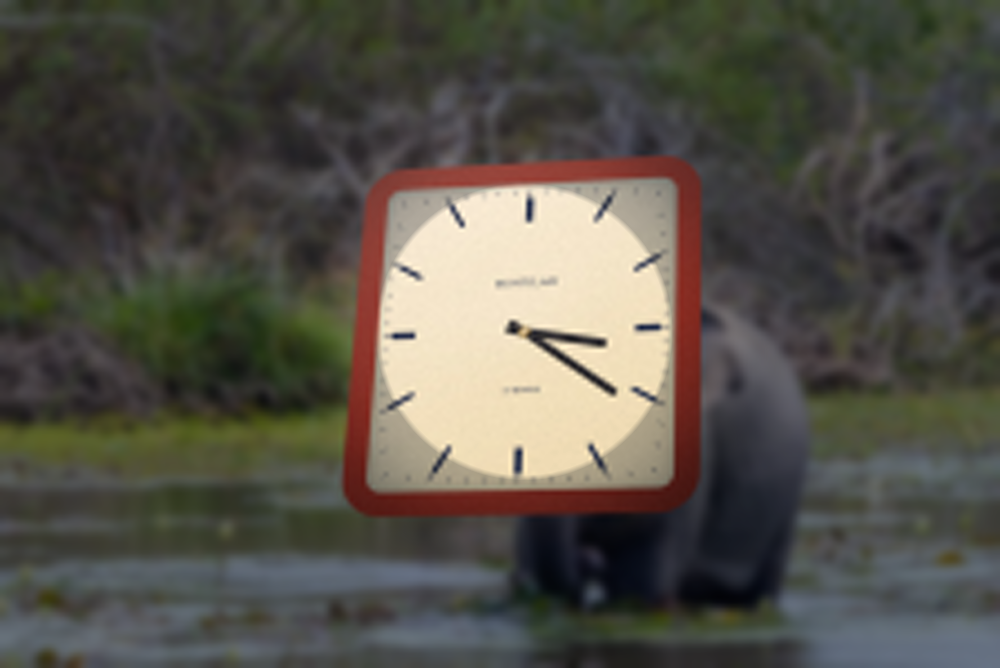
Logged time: 3 h 21 min
